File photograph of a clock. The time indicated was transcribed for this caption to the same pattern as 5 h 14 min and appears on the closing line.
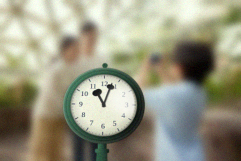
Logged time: 11 h 03 min
